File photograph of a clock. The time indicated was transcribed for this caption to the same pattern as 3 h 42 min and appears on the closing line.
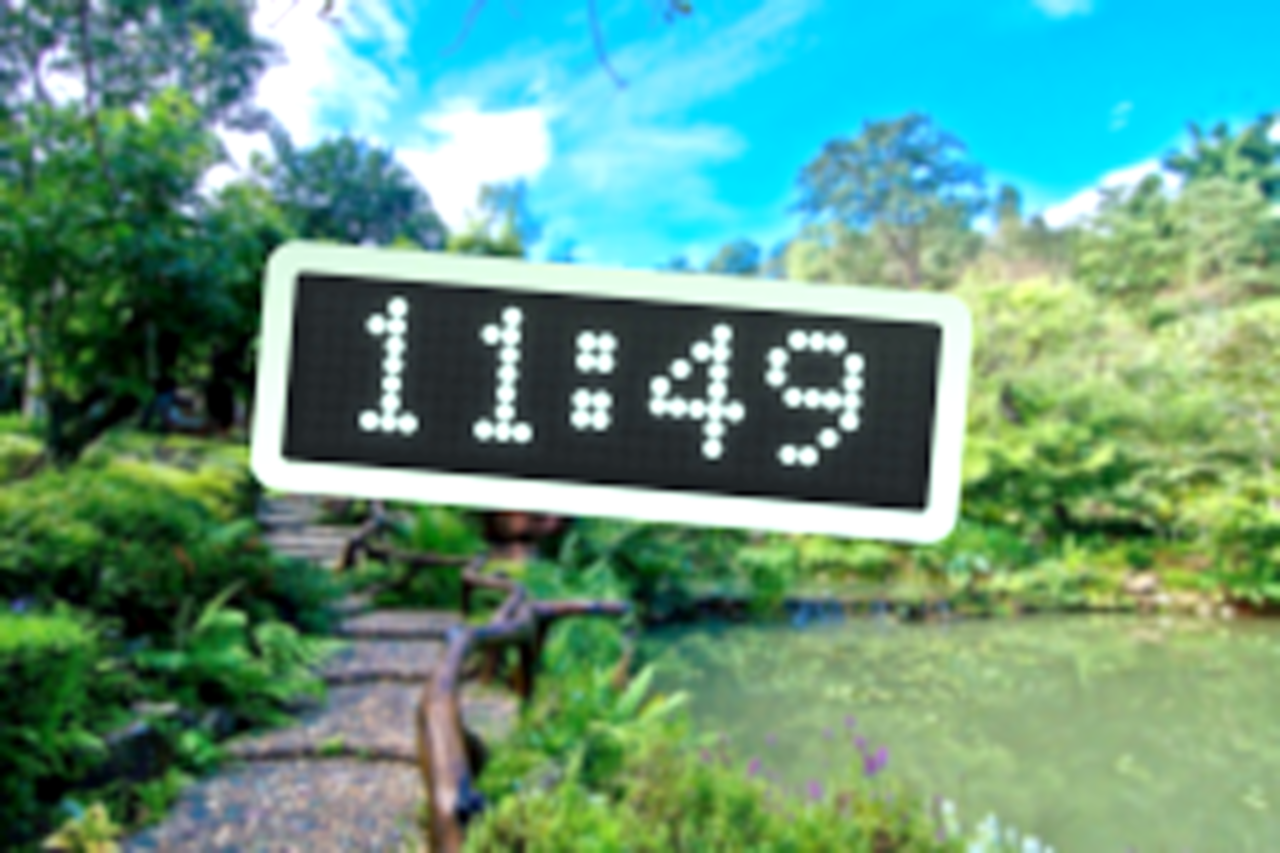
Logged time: 11 h 49 min
